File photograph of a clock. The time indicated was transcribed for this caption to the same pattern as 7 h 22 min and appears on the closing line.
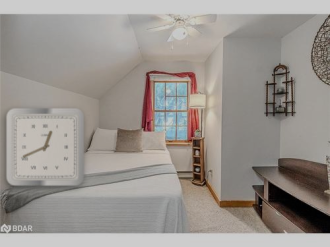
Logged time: 12 h 41 min
